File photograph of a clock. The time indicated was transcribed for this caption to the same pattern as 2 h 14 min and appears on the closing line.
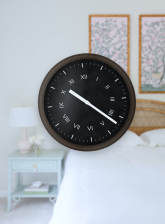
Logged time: 10 h 22 min
